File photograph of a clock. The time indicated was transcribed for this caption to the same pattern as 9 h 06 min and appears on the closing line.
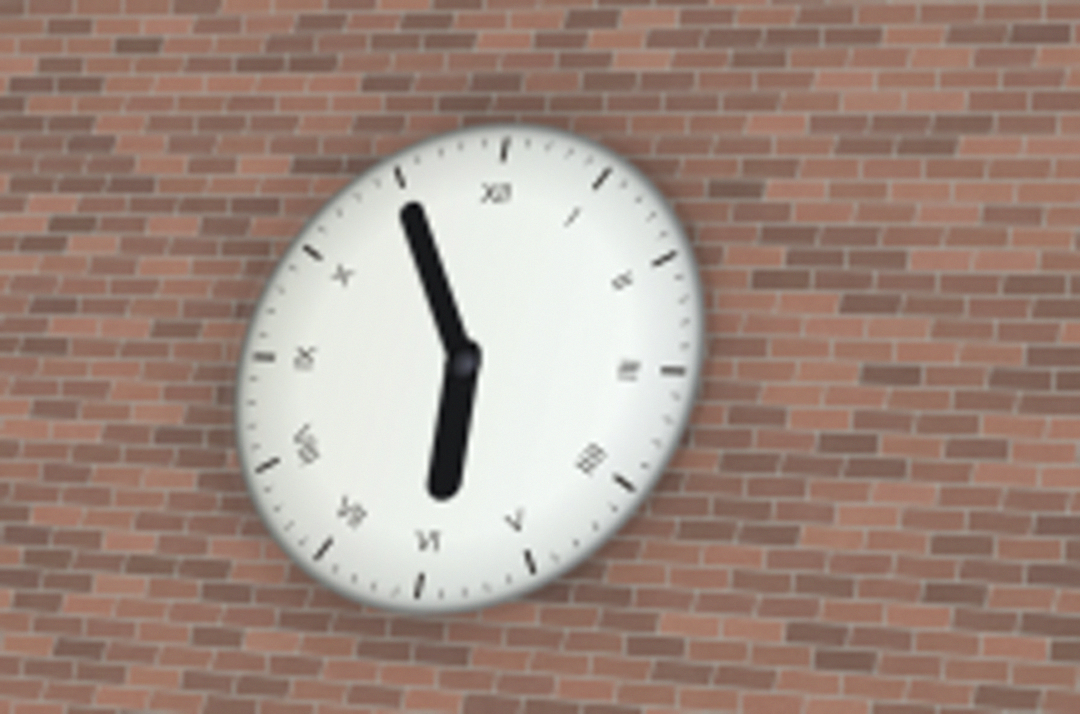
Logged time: 5 h 55 min
